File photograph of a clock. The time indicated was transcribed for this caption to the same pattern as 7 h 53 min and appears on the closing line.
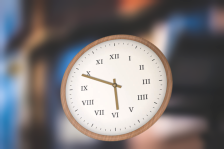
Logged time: 5 h 49 min
